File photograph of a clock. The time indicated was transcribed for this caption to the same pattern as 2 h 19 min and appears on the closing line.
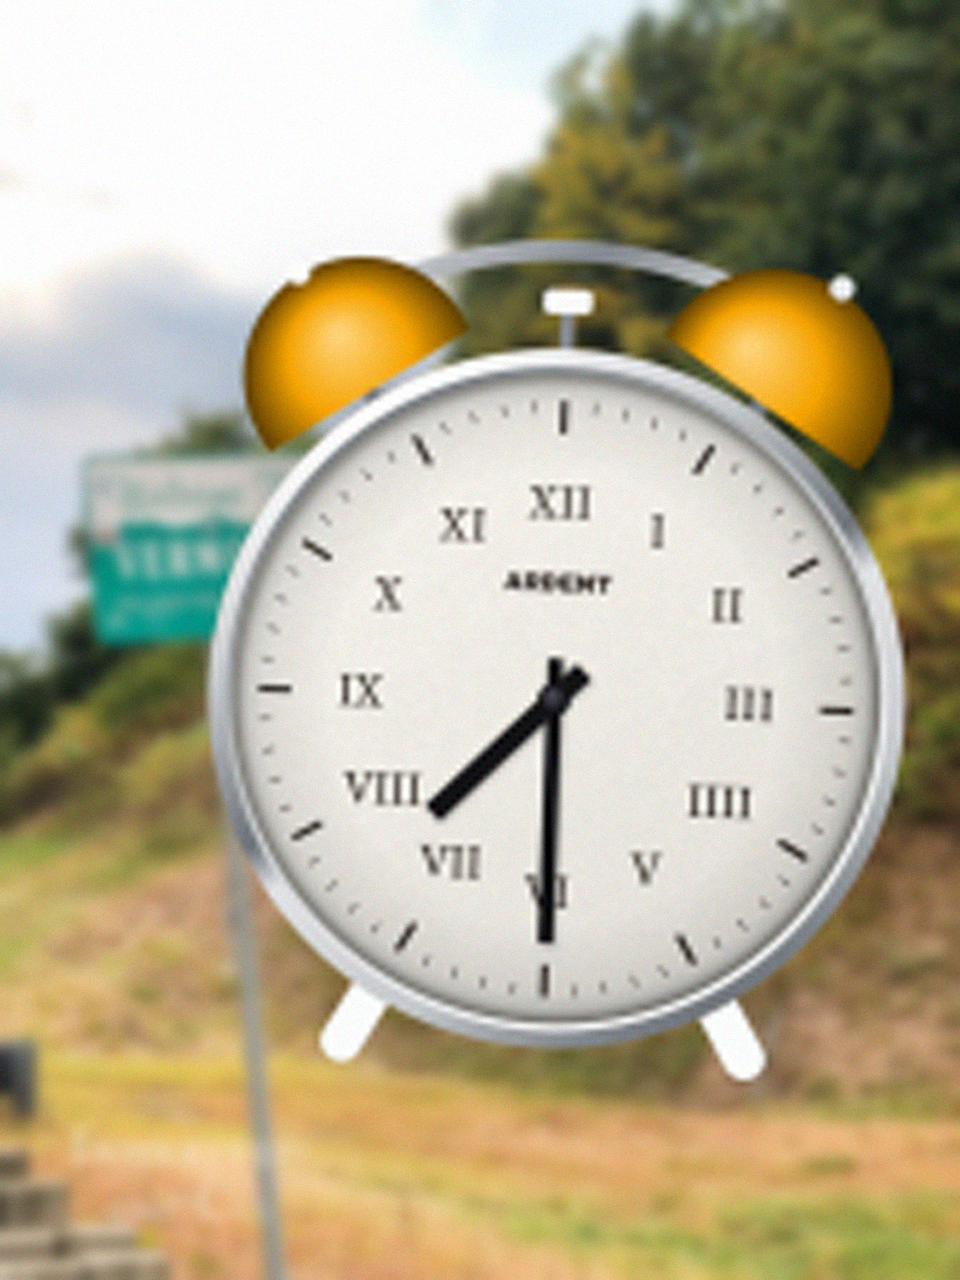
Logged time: 7 h 30 min
